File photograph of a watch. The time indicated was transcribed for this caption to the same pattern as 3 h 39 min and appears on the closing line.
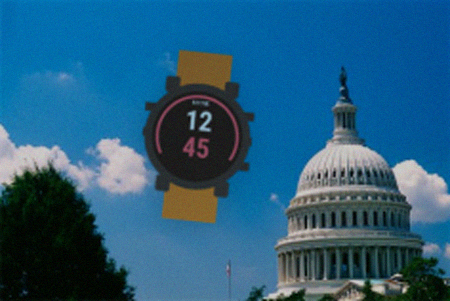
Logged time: 12 h 45 min
